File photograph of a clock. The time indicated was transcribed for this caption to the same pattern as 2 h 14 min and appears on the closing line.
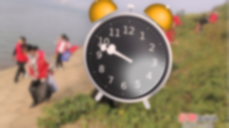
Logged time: 9 h 48 min
